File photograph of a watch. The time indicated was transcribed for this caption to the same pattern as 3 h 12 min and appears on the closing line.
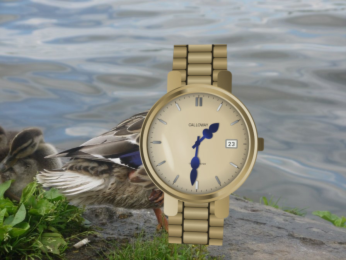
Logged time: 1 h 31 min
